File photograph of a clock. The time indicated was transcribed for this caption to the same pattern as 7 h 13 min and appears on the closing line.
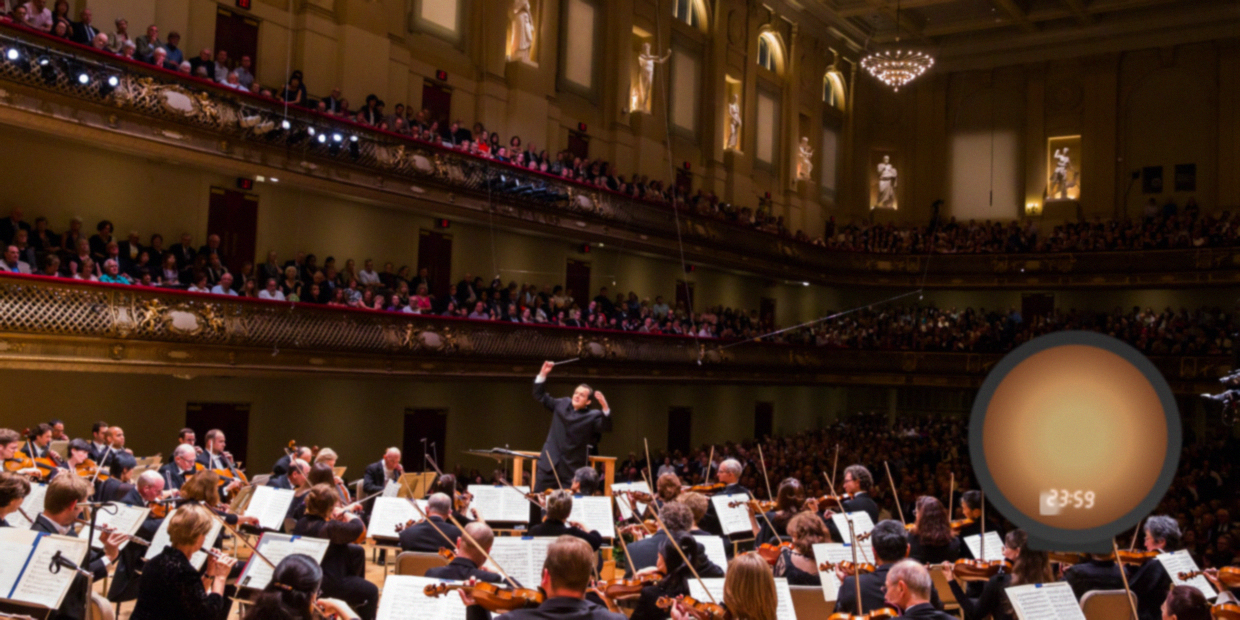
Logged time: 23 h 59 min
